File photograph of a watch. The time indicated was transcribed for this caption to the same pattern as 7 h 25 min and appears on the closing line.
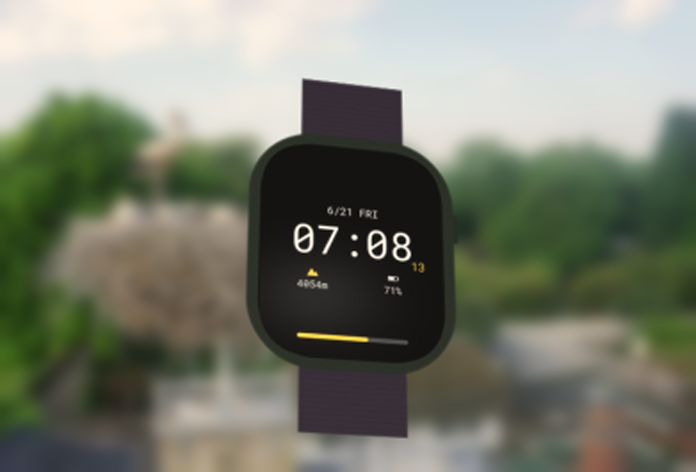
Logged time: 7 h 08 min
